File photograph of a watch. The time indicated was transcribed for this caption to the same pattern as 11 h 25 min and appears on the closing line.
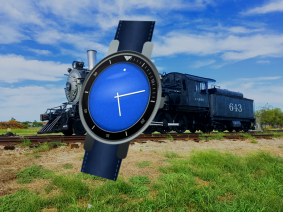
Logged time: 5 h 12 min
